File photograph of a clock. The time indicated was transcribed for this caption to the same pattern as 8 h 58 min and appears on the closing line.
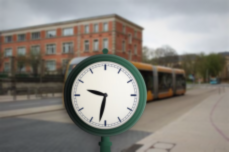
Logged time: 9 h 32 min
